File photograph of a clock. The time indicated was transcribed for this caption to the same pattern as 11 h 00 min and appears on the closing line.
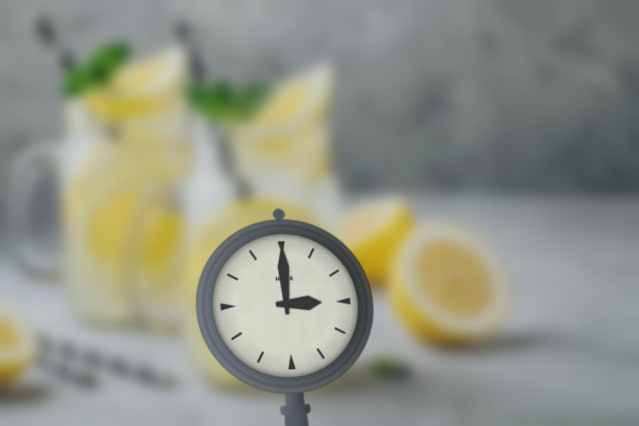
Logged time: 3 h 00 min
